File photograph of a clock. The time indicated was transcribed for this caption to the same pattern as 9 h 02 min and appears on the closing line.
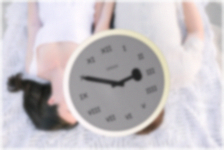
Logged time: 2 h 50 min
